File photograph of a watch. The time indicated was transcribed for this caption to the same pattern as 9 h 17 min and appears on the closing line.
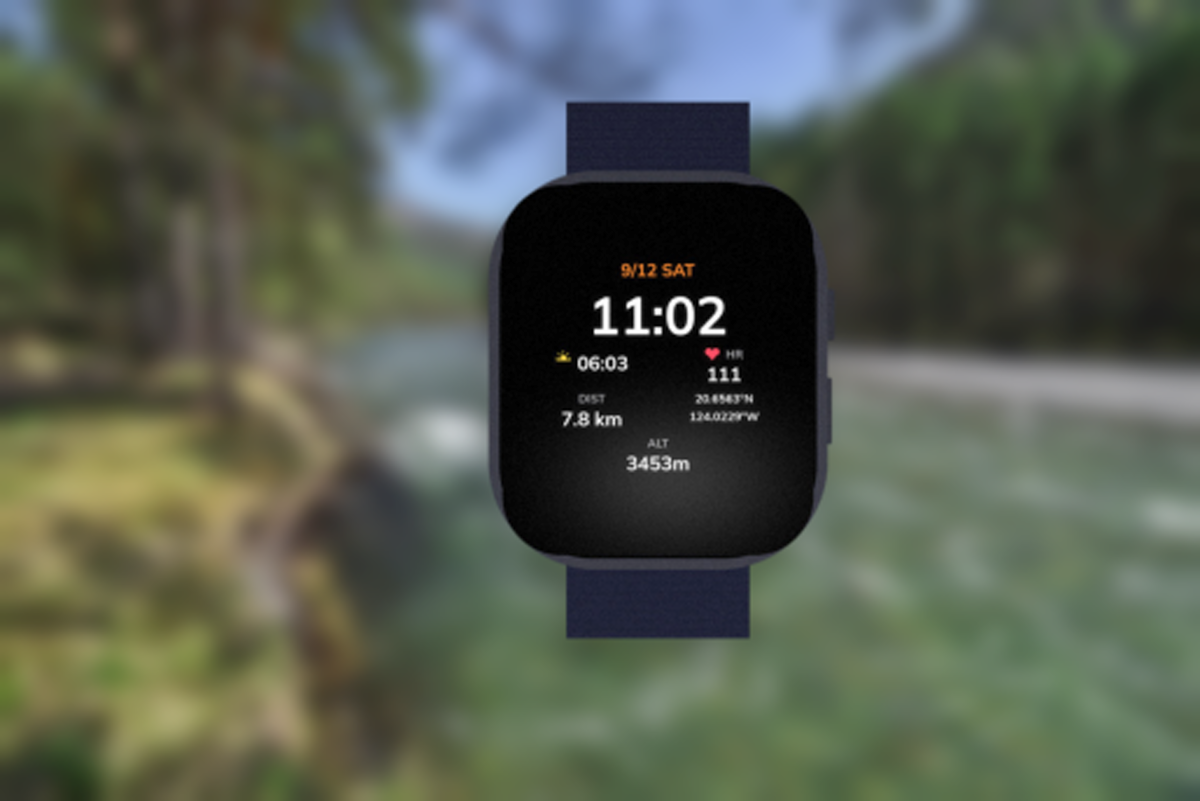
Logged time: 11 h 02 min
